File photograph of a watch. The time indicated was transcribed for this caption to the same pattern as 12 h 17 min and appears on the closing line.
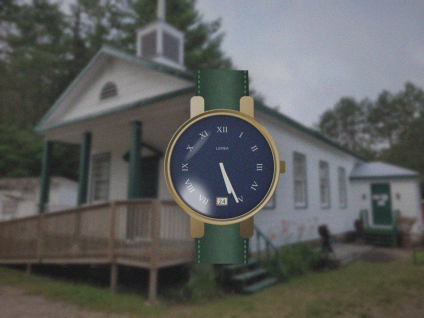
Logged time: 5 h 26 min
